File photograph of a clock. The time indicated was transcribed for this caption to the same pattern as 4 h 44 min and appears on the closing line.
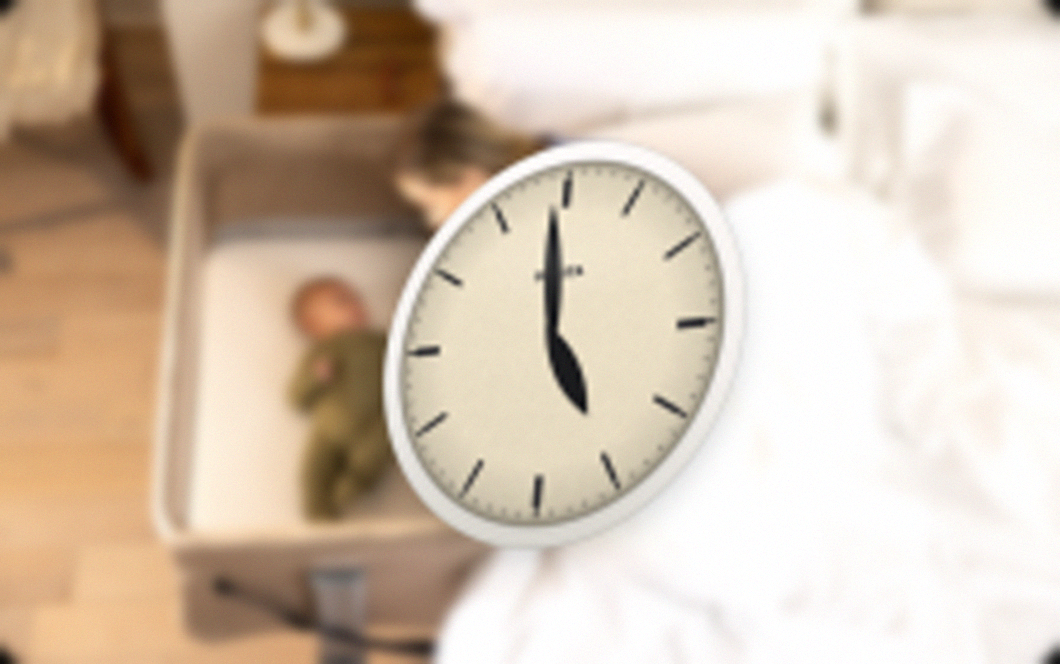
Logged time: 4 h 59 min
